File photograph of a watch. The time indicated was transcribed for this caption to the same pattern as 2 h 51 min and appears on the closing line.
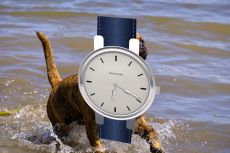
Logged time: 6 h 19 min
